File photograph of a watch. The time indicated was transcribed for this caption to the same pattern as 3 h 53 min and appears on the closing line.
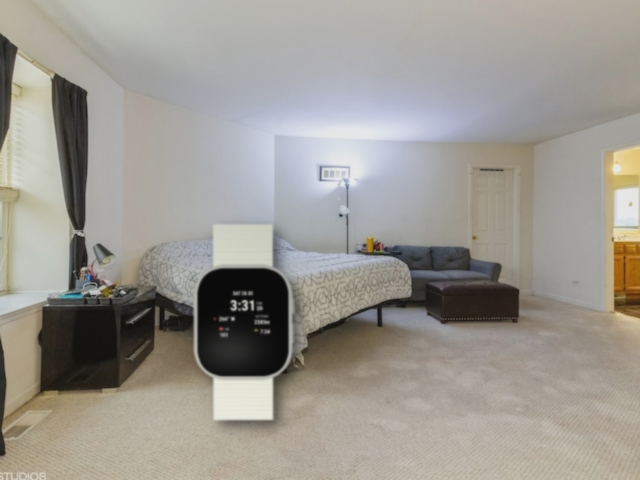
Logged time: 3 h 31 min
